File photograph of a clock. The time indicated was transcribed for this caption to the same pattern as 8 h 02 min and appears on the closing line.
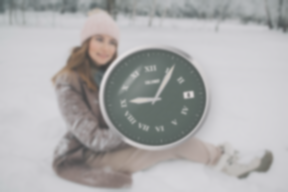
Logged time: 9 h 06 min
